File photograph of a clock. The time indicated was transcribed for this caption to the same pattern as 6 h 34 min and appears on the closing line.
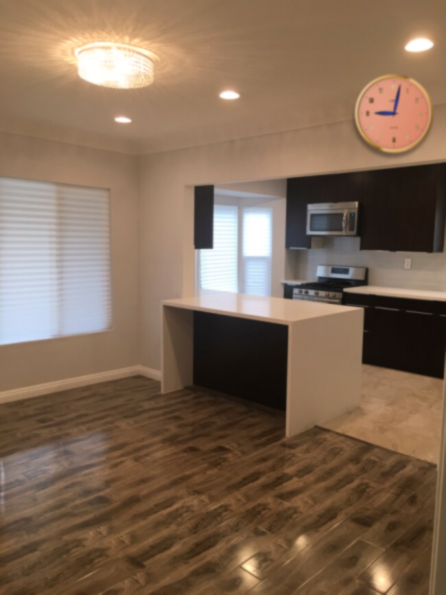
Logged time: 9 h 02 min
